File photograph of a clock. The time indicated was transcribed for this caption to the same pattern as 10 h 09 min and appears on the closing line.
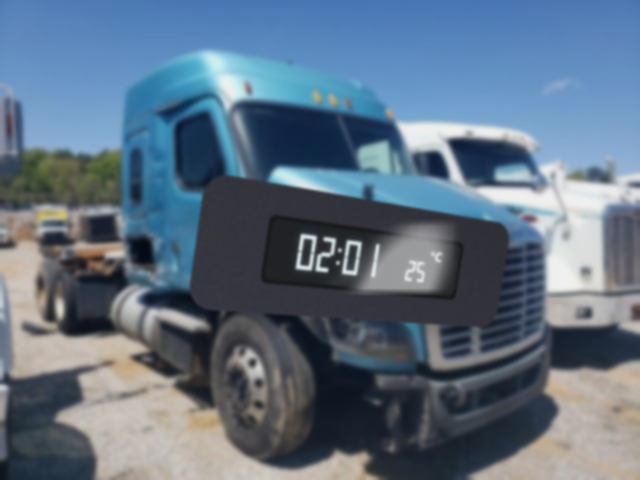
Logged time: 2 h 01 min
